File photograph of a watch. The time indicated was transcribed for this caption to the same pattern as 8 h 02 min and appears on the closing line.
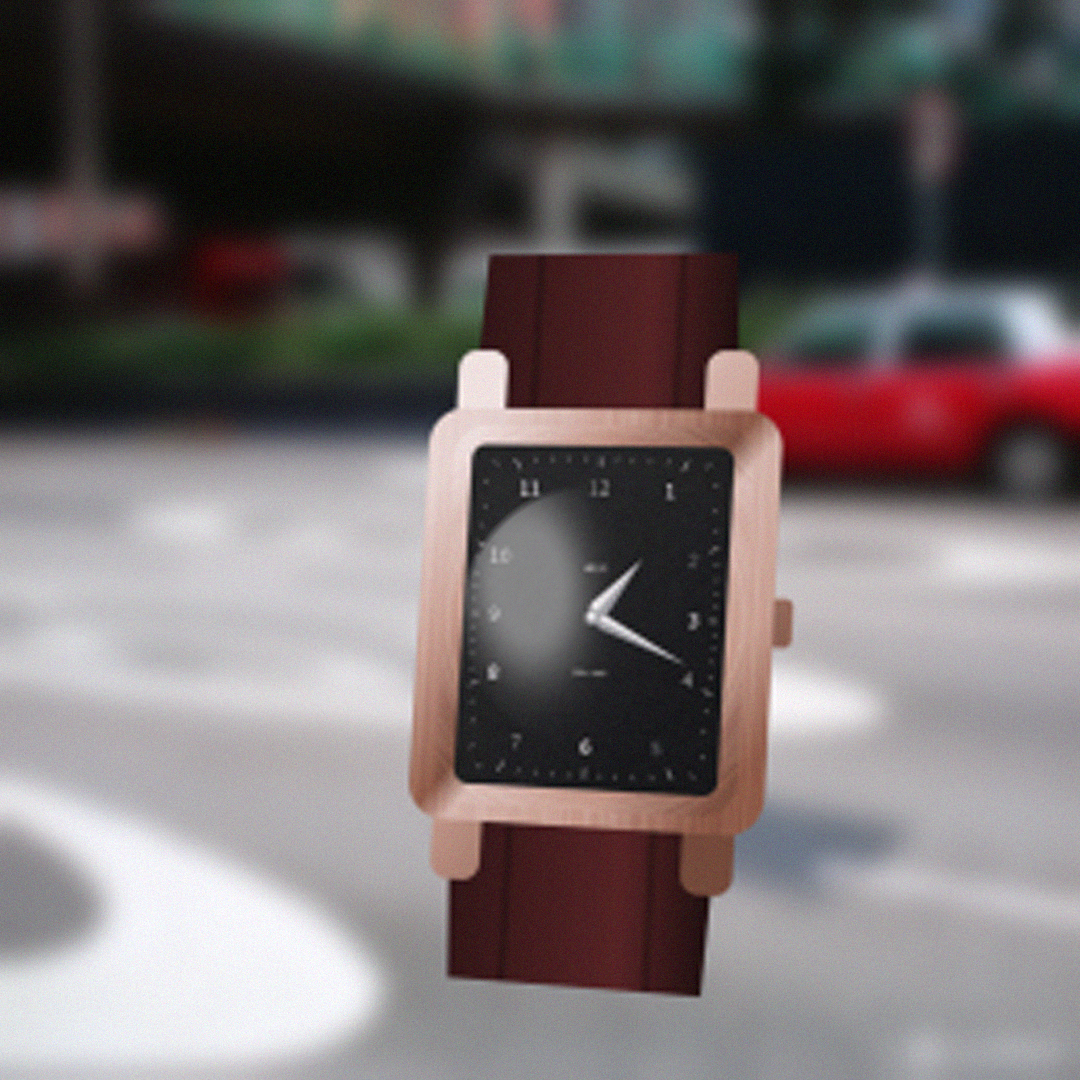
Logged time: 1 h 19 min
